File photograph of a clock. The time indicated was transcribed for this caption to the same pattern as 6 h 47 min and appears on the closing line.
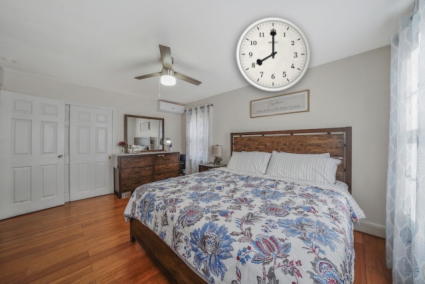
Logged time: 8 h 00 min
